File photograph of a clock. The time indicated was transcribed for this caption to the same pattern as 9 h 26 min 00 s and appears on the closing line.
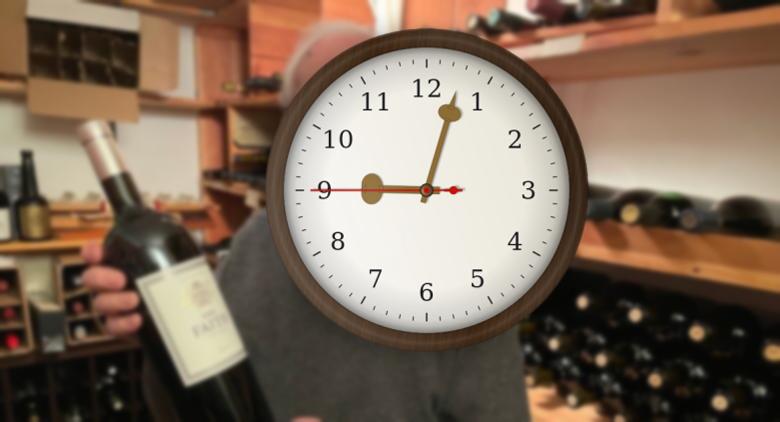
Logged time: 9 h 02 min 45 s
